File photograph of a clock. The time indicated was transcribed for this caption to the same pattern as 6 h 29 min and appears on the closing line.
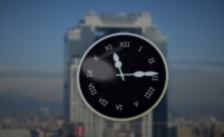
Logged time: 11 h 14 min
